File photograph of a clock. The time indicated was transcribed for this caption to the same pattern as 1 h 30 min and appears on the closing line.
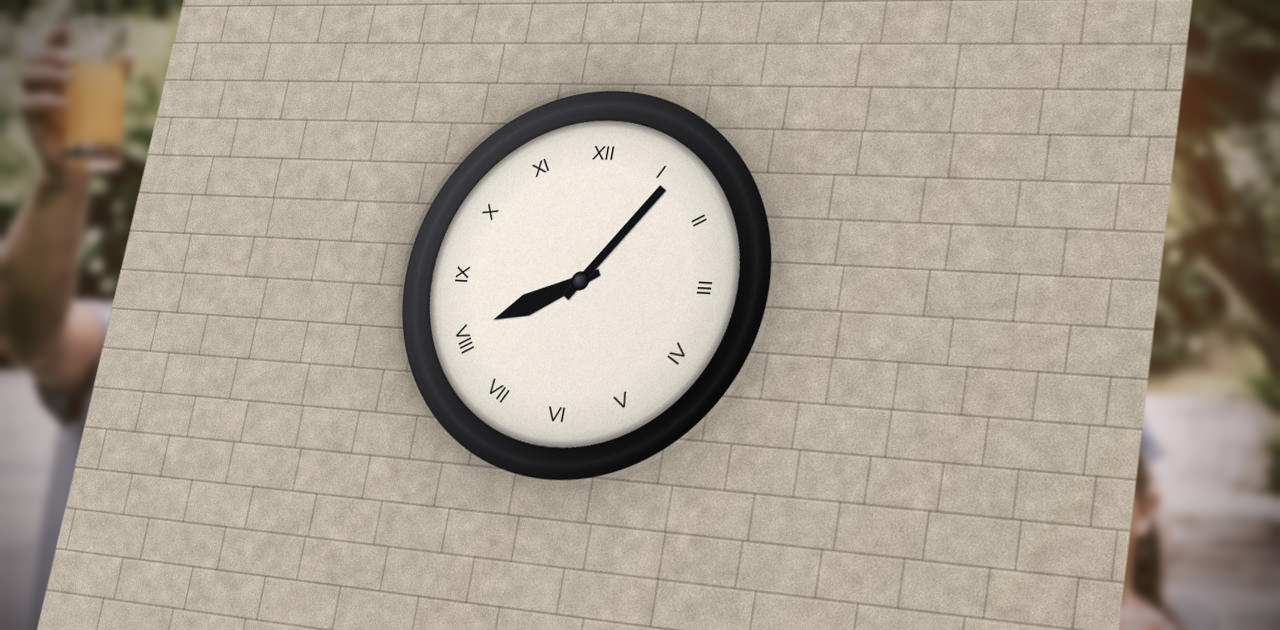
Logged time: 8 h 06 min
